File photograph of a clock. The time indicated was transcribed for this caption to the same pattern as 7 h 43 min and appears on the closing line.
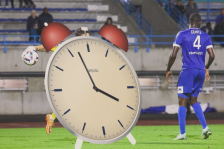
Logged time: 3 h 57 min
